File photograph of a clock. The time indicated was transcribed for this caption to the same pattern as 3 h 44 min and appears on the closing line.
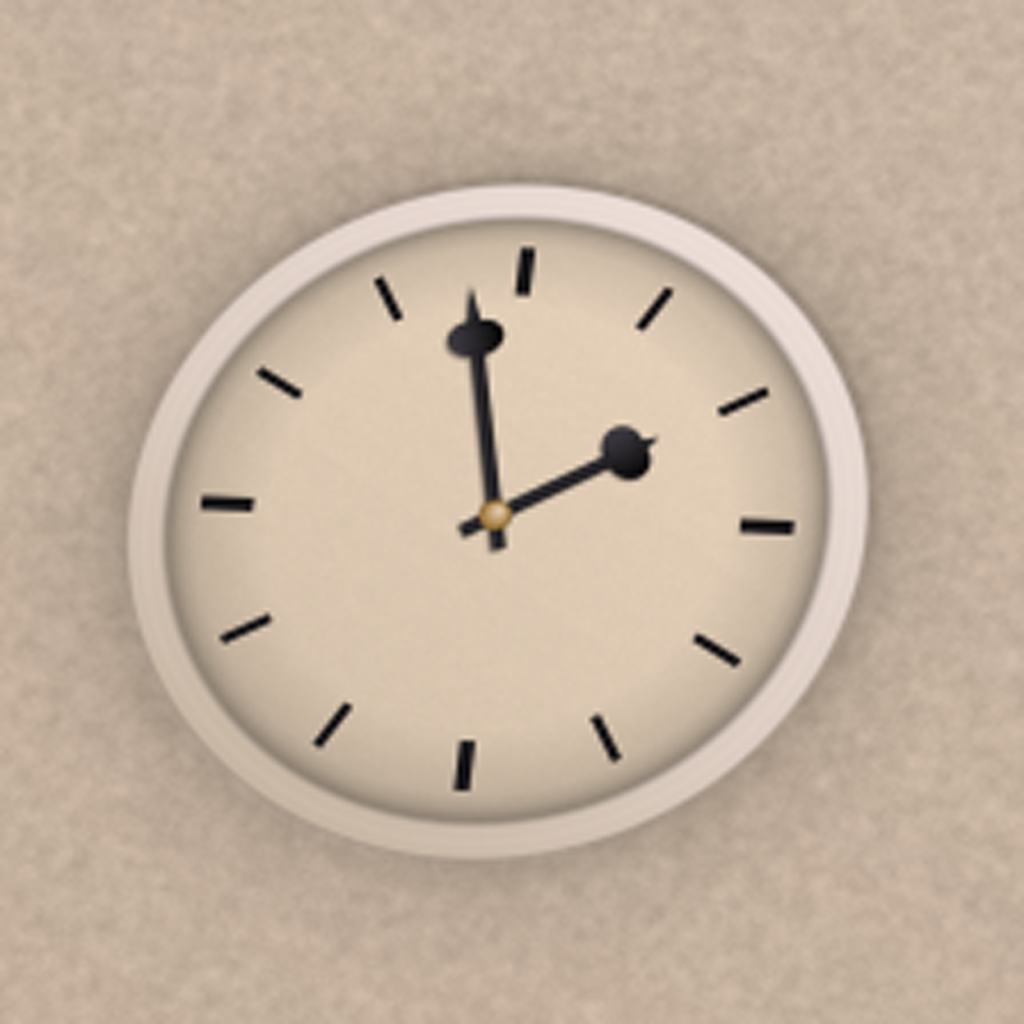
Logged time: 1 h 58 min
